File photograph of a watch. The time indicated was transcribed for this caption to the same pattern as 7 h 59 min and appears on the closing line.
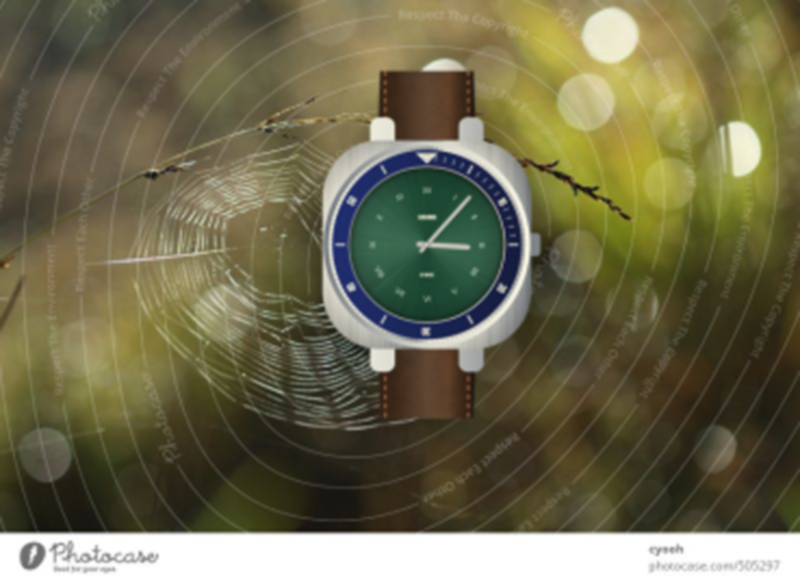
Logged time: 3 h 07 min
